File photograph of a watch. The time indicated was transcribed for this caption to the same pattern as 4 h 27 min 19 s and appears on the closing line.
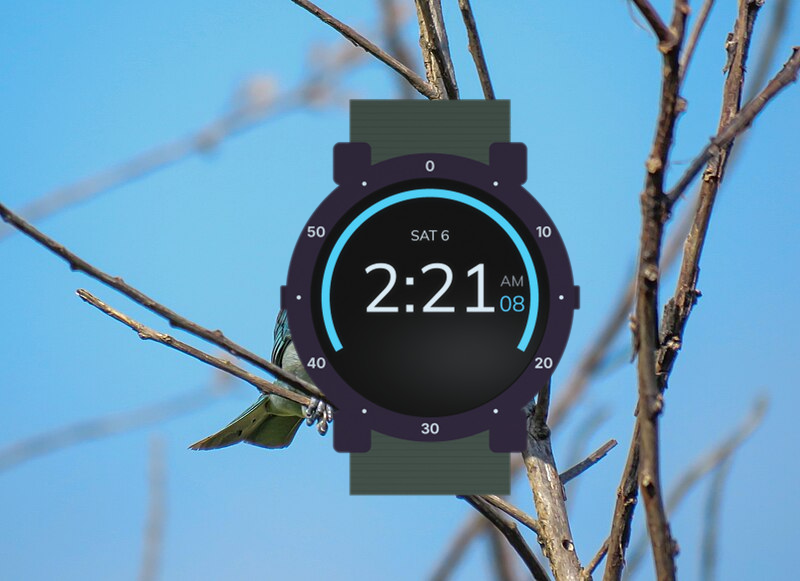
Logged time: 2 h 21 min 08 s
